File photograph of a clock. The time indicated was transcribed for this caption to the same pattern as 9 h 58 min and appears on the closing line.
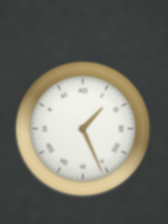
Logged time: 1 h 26 min
